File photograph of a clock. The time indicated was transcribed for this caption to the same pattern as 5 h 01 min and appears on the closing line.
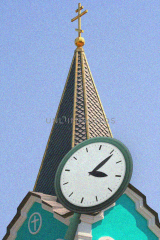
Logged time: 3 h 06 min
